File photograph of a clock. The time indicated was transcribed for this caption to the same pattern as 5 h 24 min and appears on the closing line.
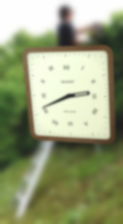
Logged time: 2 h 41 min
